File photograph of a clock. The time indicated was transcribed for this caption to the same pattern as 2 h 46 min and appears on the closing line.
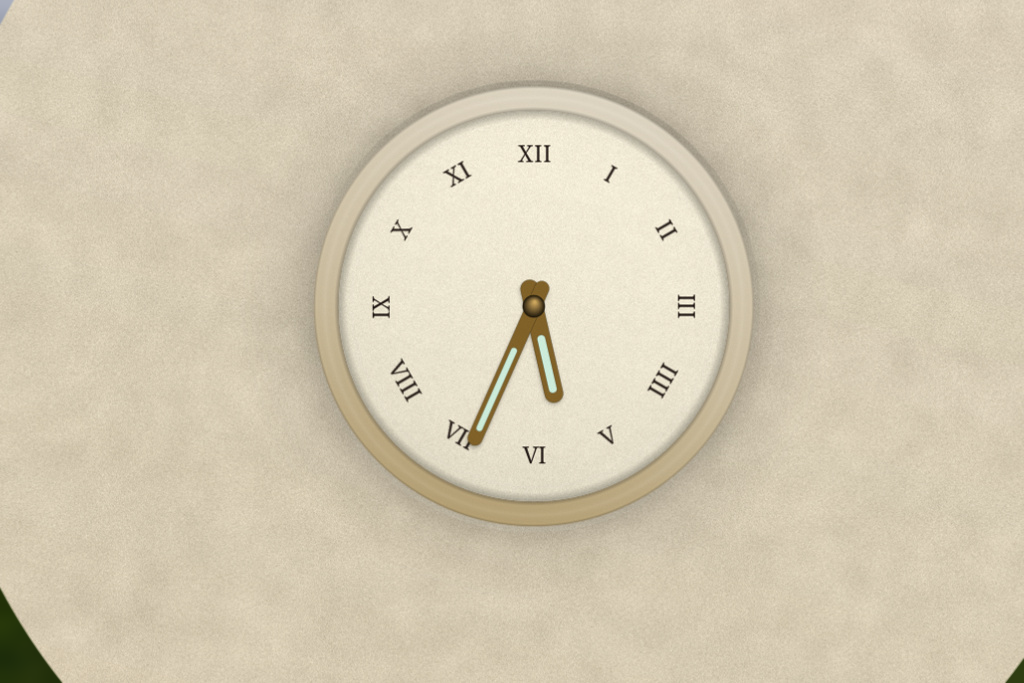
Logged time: 5 h 34 min
